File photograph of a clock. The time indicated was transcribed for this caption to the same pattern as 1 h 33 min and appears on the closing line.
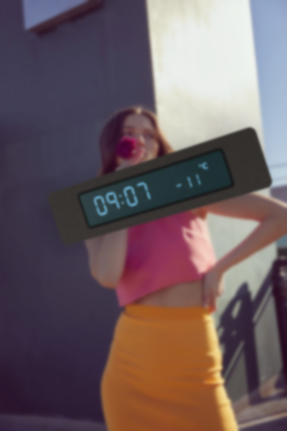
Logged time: 9 h 07 min
